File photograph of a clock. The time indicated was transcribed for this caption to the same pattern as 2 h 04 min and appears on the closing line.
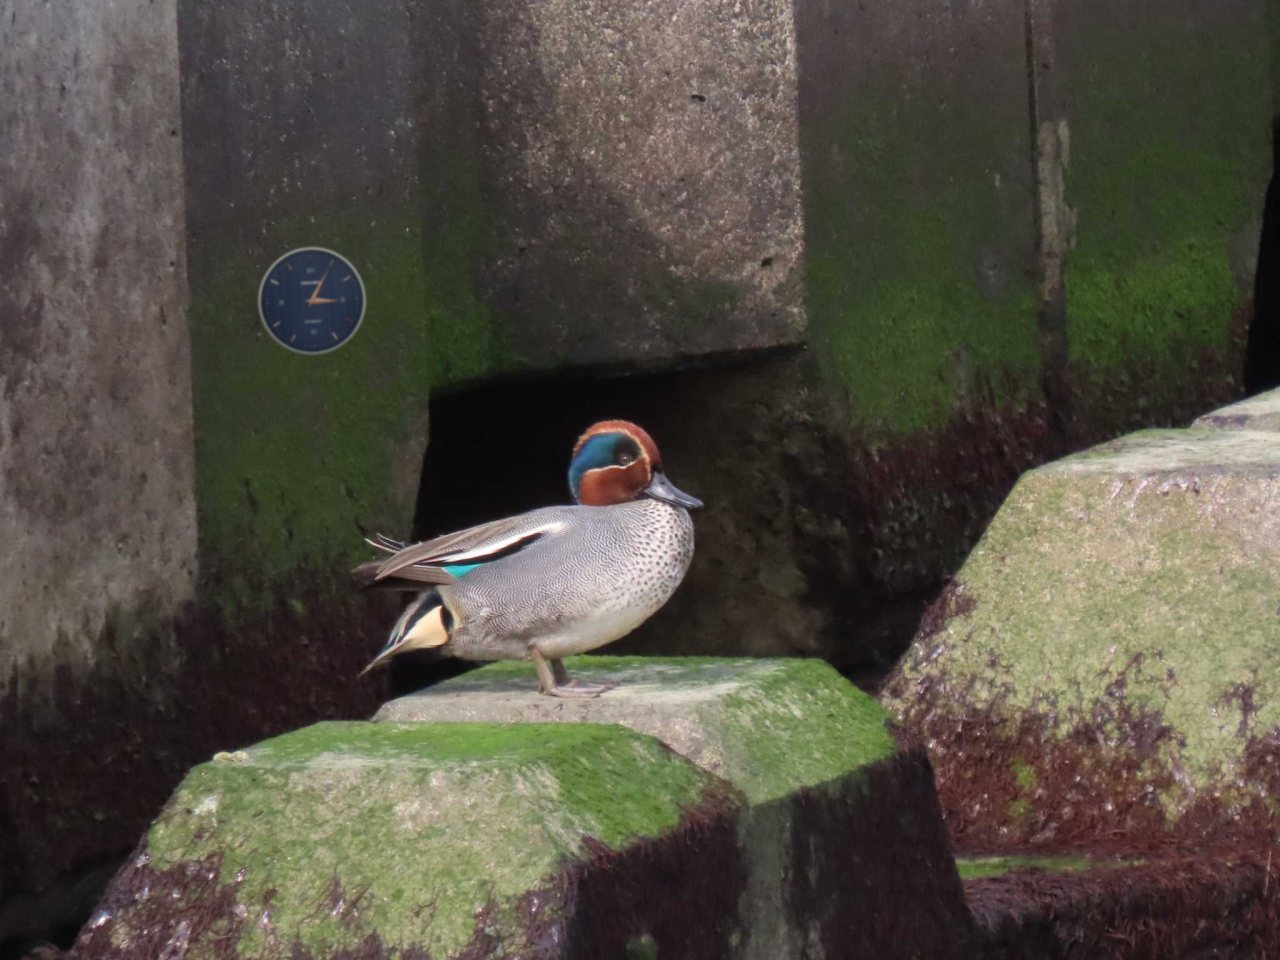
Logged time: 3 h 05 min
